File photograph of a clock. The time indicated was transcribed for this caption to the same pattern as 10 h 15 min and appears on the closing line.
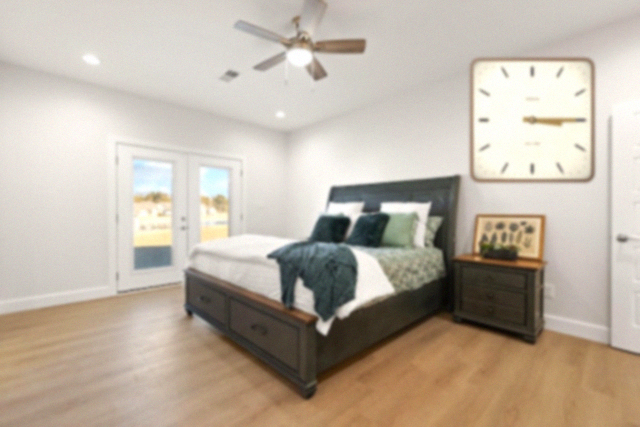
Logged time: 3 h 15 min
